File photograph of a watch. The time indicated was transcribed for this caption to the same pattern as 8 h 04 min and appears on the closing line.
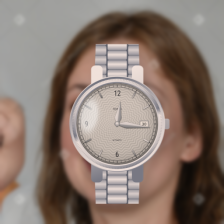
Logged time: 12 h 16 min
